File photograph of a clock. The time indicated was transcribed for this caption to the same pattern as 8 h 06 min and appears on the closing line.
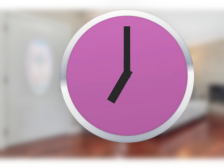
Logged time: 7 h 00 min
